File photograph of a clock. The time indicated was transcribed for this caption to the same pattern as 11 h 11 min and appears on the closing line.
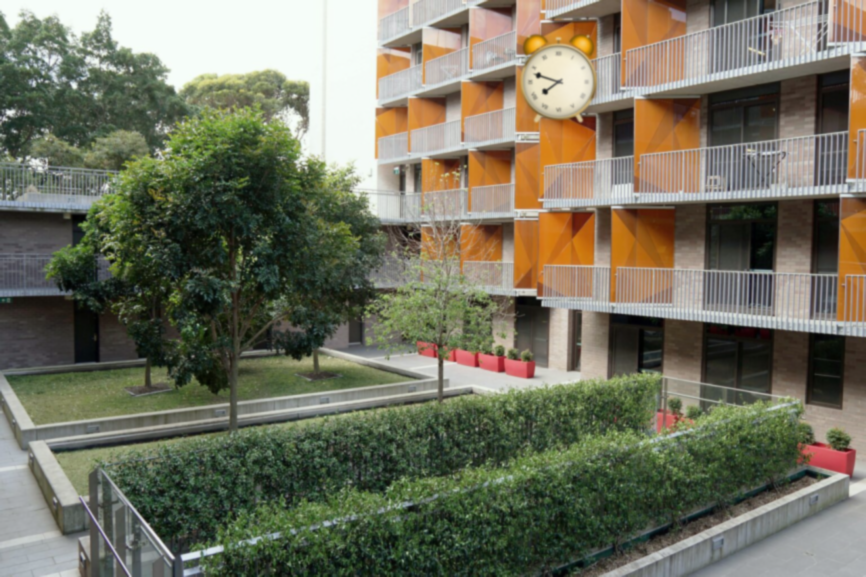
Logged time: 7 h 48 min
